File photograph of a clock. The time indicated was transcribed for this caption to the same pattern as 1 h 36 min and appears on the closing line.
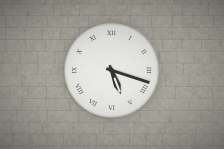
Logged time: 5 h 18 min
